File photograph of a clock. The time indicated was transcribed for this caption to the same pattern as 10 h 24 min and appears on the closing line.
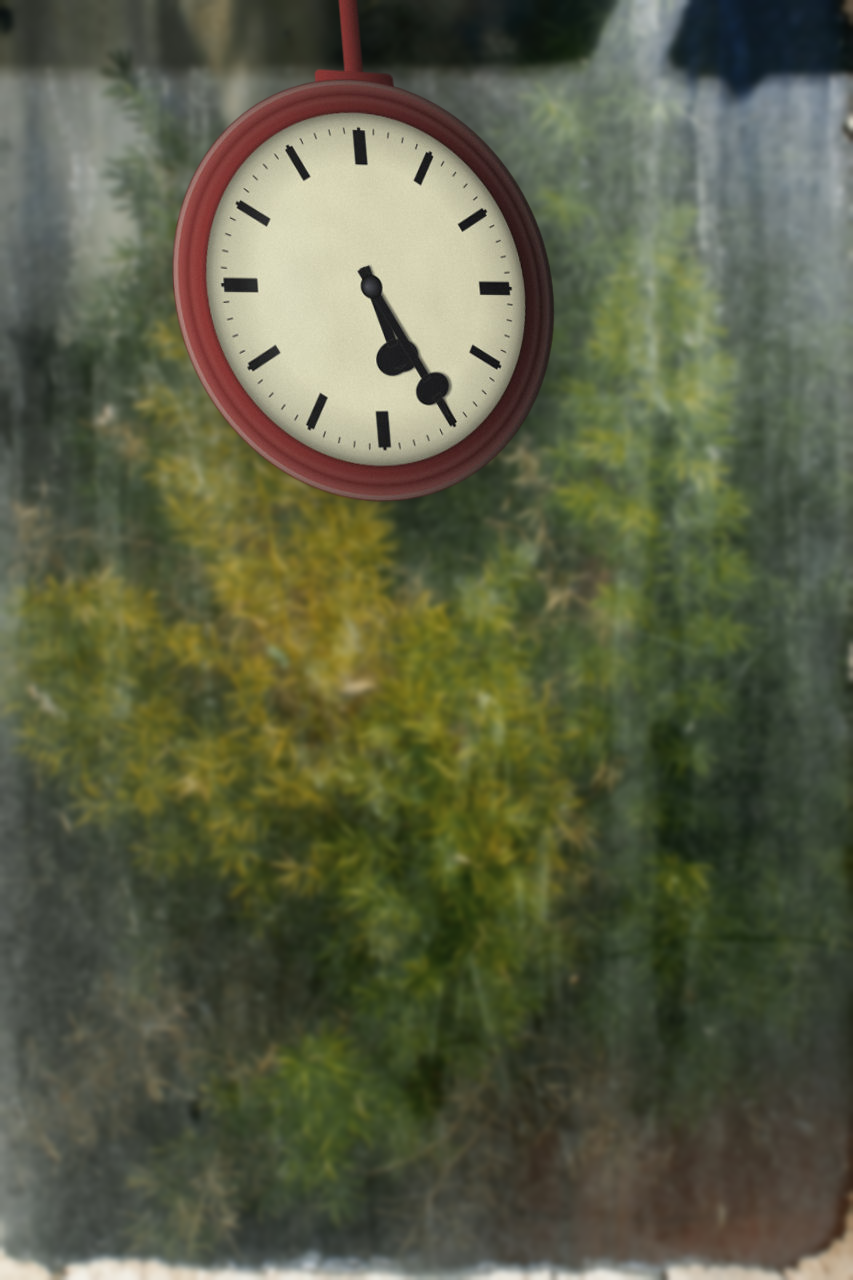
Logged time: 5 h 25 min
